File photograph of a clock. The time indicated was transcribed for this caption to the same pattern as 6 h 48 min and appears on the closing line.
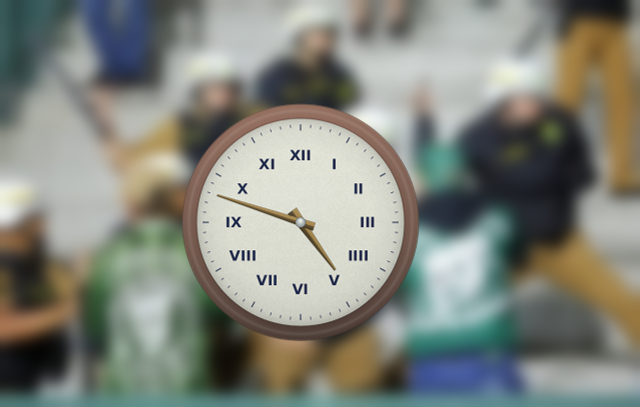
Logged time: 4 h 48 min
